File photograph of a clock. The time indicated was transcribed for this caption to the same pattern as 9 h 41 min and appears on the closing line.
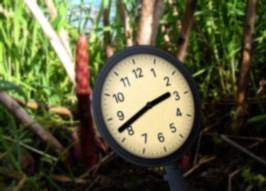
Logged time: 2 h 42 min
